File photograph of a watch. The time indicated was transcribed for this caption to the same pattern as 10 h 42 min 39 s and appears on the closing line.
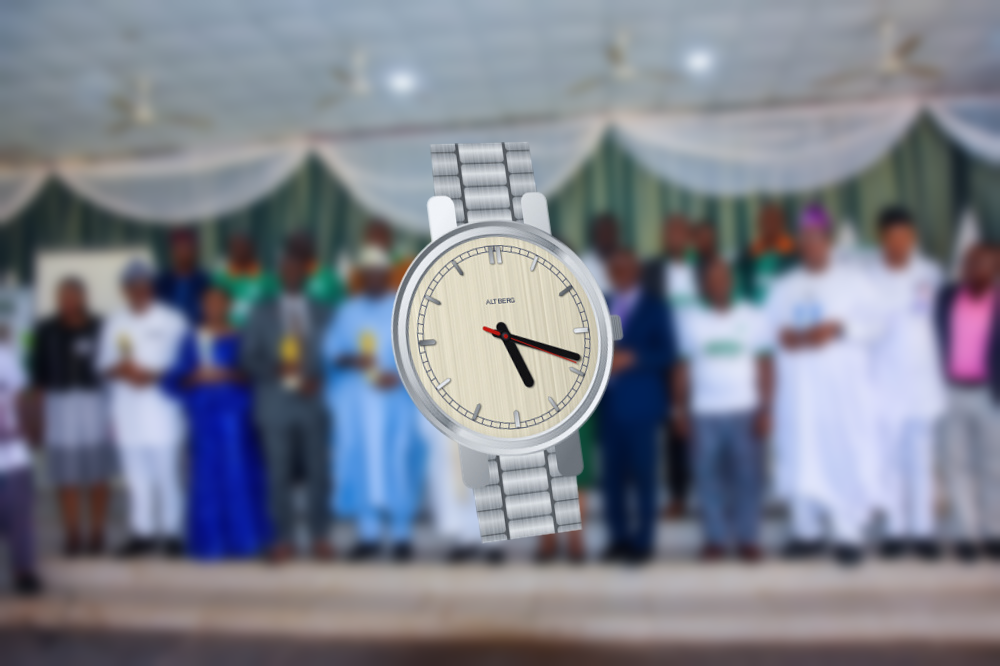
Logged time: 5 h 18 min 19 s
